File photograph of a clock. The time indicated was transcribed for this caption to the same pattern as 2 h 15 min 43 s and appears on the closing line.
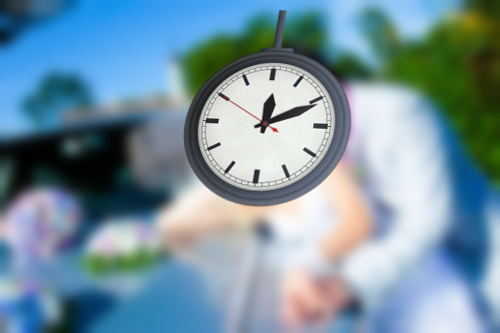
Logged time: 12 h 10 min 50 s
